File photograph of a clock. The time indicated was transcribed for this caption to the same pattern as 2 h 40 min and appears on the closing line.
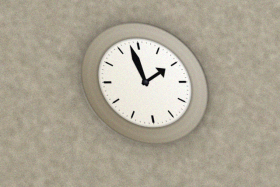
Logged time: 1 h 58 min
